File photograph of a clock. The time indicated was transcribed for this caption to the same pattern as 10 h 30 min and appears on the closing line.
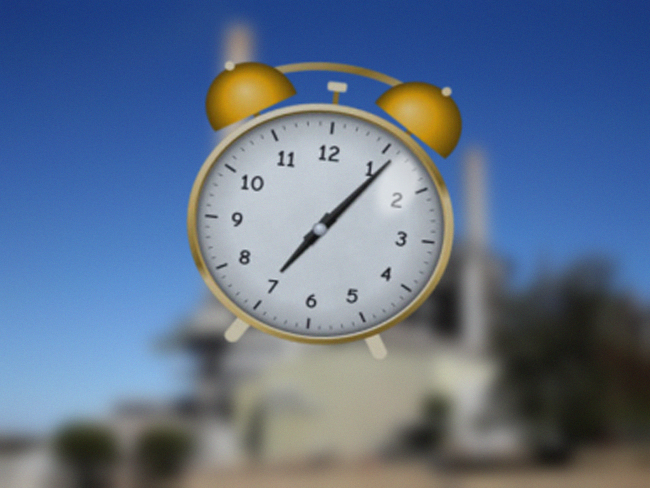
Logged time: 7 h 06 min
